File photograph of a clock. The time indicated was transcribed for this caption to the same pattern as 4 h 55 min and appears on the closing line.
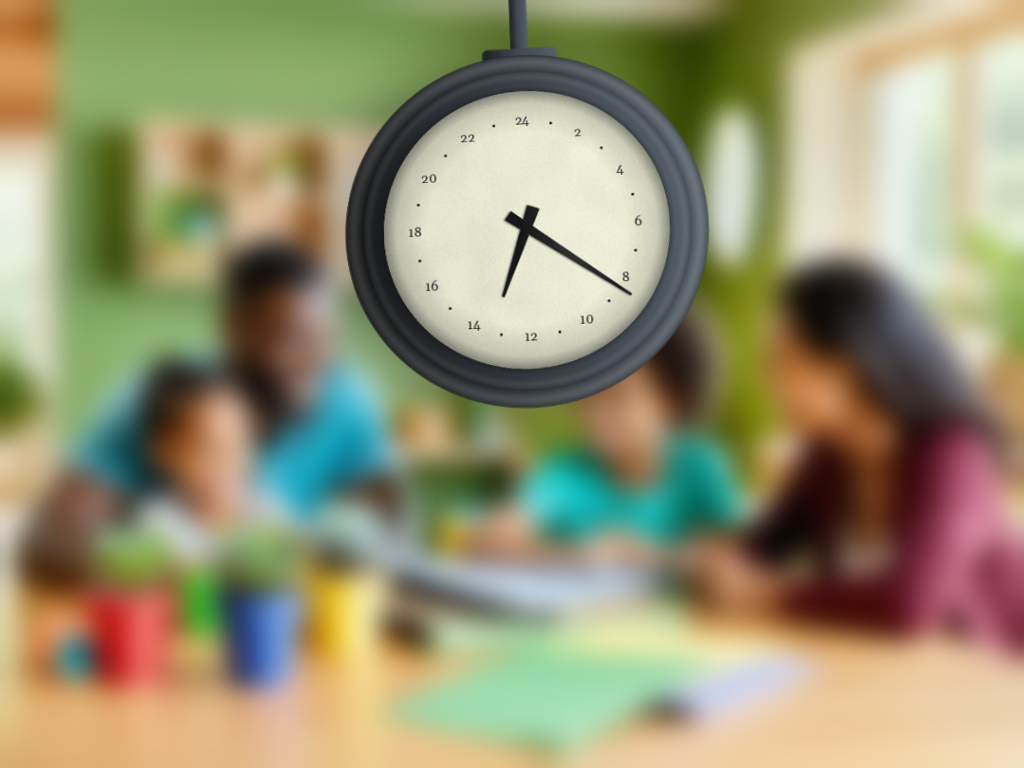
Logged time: 13 h 21 min
